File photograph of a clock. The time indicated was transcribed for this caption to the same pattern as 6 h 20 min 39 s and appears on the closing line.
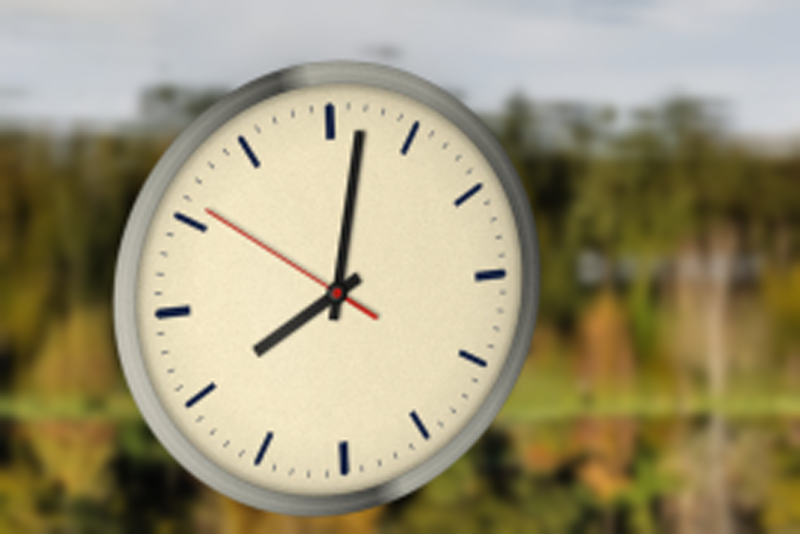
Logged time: 8 h 01 min 51 s
